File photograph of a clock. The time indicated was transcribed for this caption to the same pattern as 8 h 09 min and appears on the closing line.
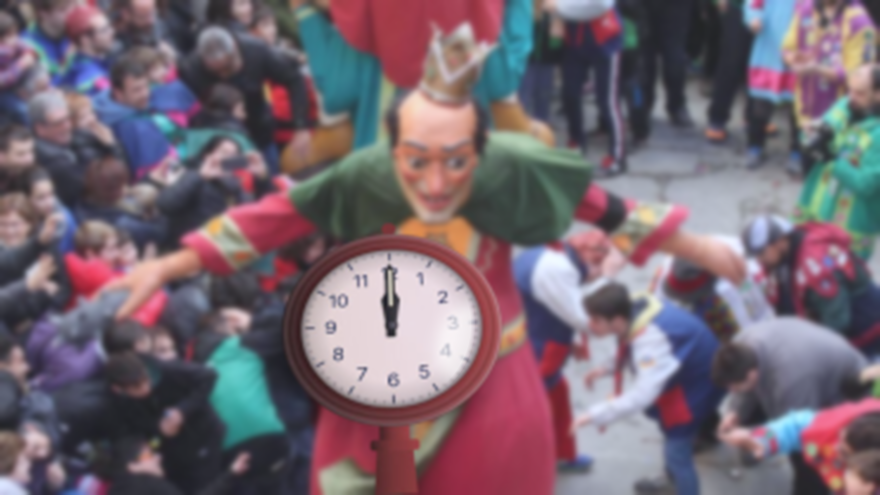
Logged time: 12 h 00 min
